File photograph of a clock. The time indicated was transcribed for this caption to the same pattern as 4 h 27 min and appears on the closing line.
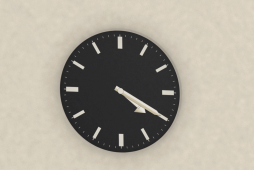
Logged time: 4 h 20 min
